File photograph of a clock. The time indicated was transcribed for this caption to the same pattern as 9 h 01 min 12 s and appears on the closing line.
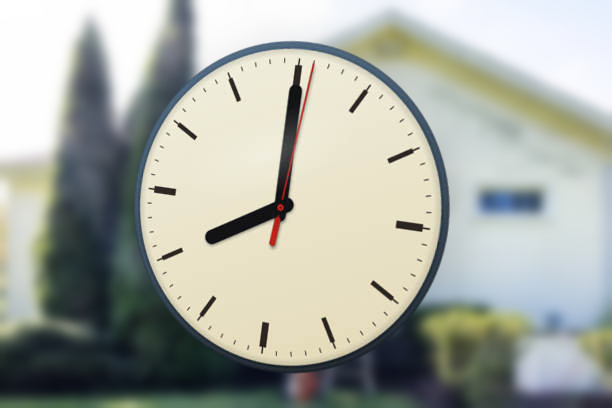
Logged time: 8 h 00 min 01 s
